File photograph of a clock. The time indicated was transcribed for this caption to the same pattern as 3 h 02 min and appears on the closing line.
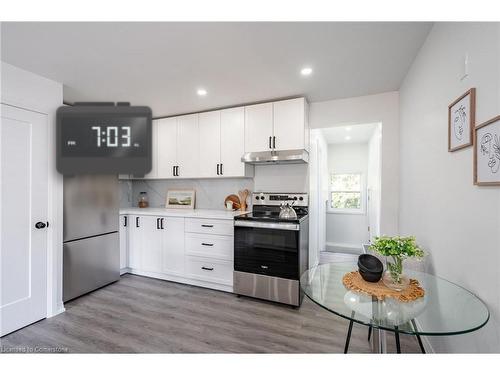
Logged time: 7 h 03 min
